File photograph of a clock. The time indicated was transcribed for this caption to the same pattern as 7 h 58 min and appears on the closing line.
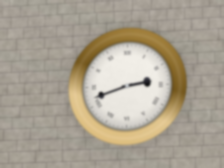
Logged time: 2 h 42 min
